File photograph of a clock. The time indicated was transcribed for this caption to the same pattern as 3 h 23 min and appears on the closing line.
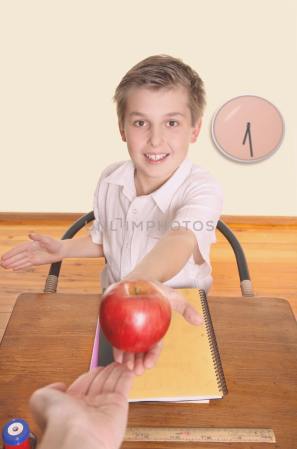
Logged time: 6 h 29 min
